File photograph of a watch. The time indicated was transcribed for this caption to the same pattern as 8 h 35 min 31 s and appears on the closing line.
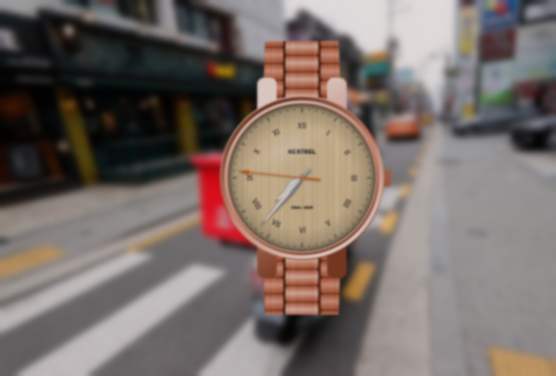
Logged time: 7 h 36 min 46 s
